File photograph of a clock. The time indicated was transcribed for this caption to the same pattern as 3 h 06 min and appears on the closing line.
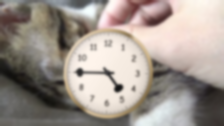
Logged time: 4 h 45 min
